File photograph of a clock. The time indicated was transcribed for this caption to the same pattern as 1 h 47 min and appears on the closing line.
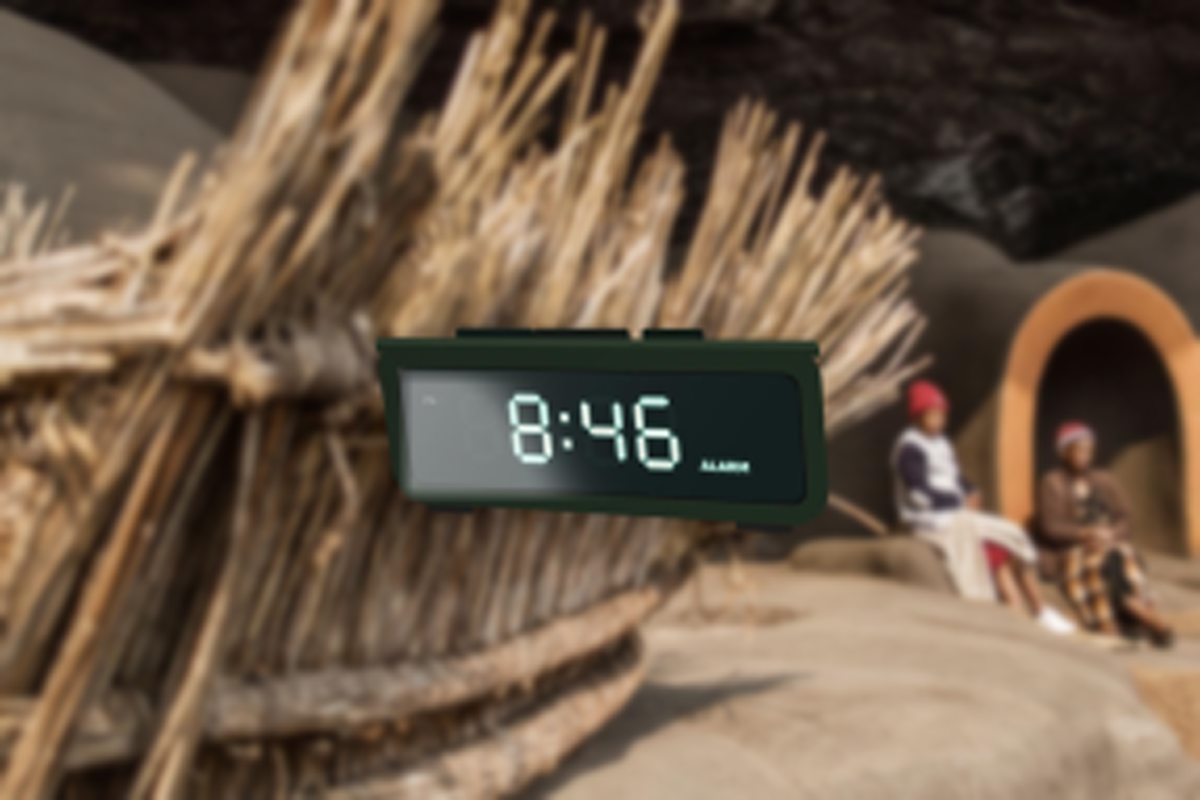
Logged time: 8 h 46 min
